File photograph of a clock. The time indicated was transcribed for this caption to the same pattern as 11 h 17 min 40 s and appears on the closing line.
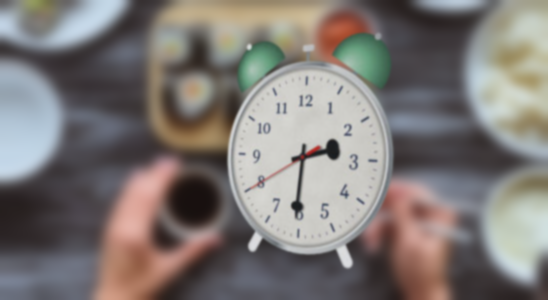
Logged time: 2 h 30 min 40 s
